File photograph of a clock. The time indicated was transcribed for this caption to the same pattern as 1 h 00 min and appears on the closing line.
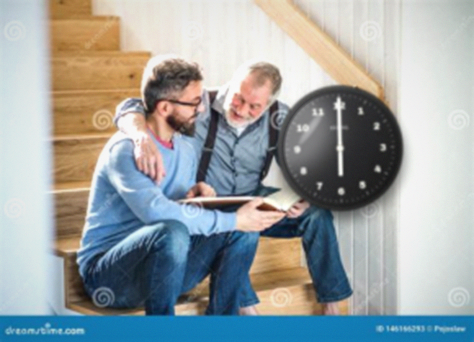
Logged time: 6 h 00 min
